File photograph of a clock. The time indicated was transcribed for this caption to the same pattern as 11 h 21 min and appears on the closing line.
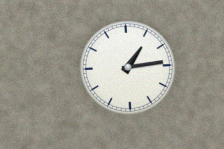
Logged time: 1 h 14 min
